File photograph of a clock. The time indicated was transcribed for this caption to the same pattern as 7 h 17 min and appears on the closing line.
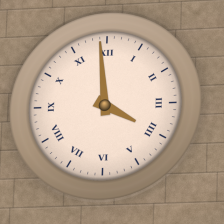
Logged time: 3 h 59 min
